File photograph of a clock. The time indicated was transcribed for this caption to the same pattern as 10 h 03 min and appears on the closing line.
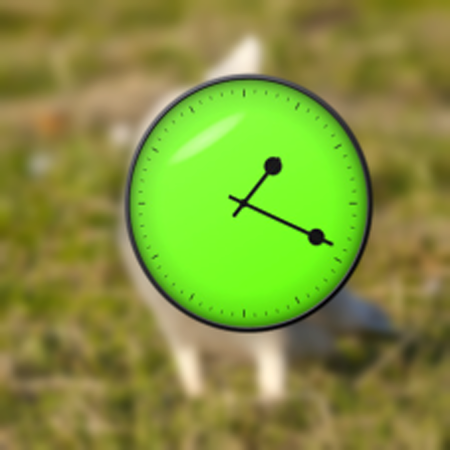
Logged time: 1 h 19 min
